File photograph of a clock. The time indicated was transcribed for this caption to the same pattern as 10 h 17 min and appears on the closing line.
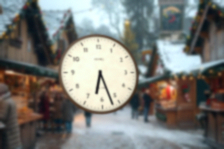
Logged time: 6 h 27 min
